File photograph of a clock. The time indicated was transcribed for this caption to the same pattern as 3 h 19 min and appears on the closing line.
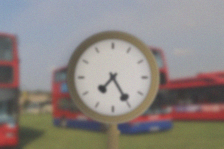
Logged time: 7 h 25 min
